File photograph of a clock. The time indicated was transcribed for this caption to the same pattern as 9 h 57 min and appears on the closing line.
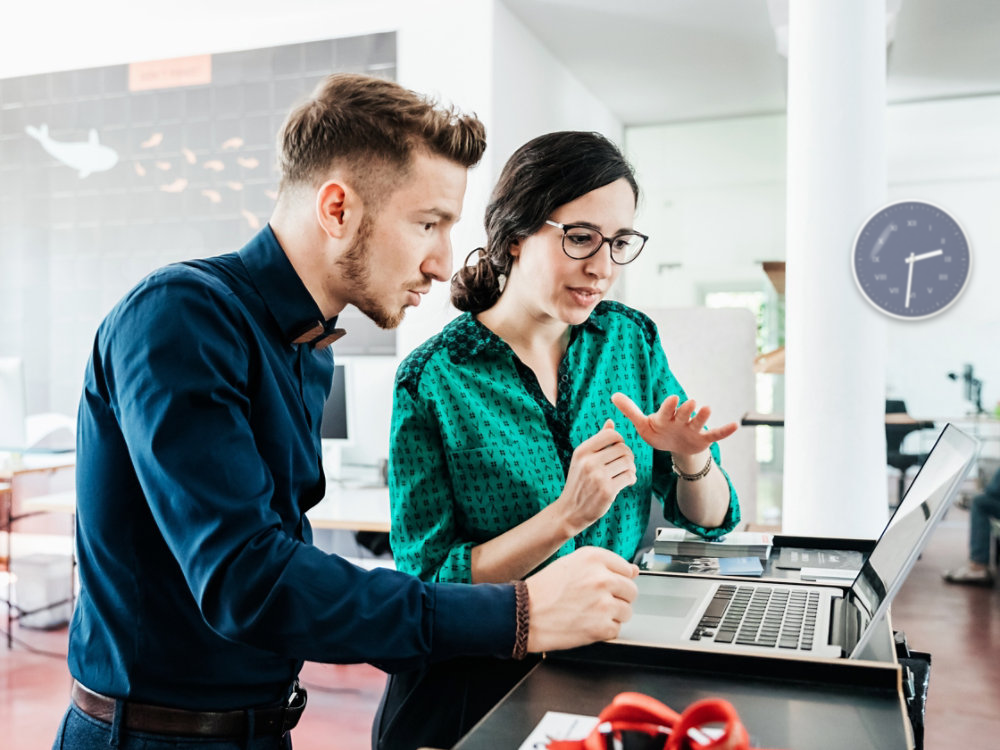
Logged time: 2 h 31 min
